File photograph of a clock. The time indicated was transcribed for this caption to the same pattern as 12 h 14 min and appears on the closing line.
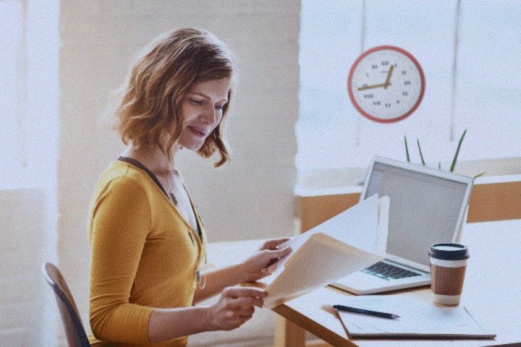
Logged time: 12 h 44 min
